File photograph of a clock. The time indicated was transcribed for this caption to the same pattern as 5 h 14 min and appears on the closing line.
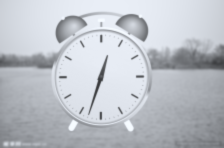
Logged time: 12 h 33 min
